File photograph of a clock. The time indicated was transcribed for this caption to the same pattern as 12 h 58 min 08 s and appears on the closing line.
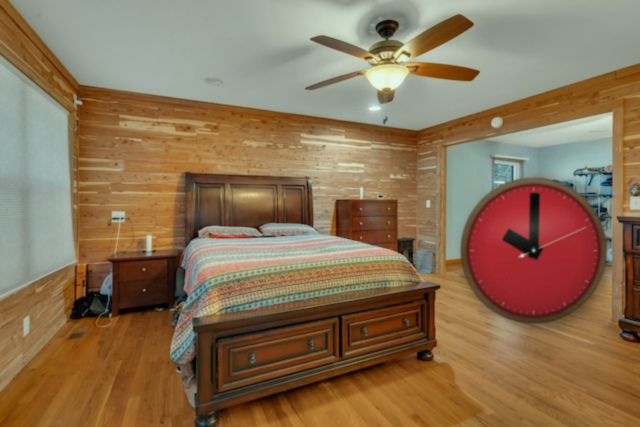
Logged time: 10 h 00 min 11 s
